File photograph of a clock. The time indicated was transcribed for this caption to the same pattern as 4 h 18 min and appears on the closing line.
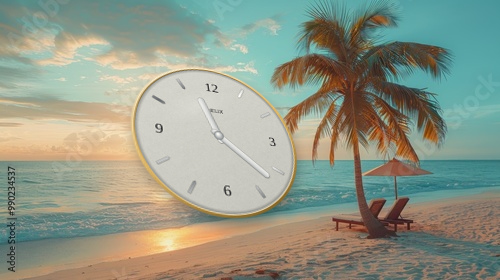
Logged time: 11 h 22 min
